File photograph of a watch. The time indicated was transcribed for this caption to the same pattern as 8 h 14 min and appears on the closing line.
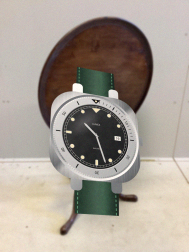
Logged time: 10 h 27 min
